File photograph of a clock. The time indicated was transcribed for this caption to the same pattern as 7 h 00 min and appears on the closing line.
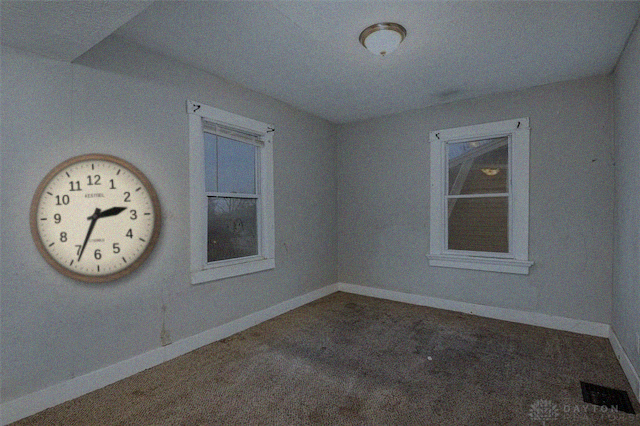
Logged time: 2 h 34 min
